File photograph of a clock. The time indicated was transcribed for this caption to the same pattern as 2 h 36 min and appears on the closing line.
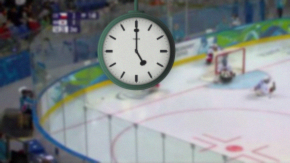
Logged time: 5 h 00 min
